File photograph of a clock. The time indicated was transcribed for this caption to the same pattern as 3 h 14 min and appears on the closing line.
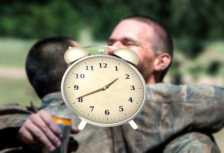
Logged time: 1 h 41 min
